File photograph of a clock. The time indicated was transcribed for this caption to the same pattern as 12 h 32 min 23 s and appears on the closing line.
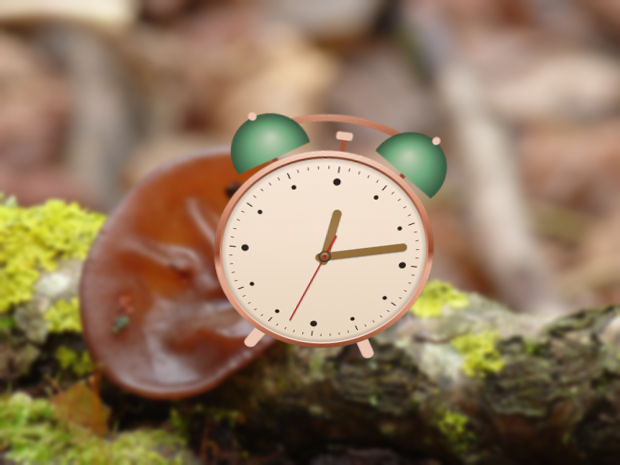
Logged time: 12 h 12 min 33 s
